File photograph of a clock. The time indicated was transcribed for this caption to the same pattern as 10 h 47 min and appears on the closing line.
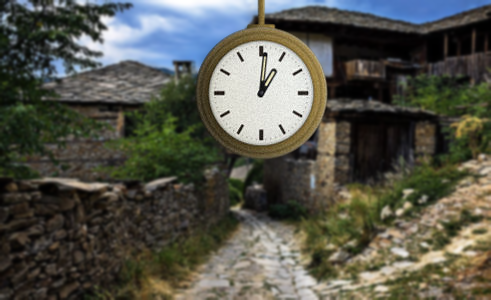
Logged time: 1 h 01 min
